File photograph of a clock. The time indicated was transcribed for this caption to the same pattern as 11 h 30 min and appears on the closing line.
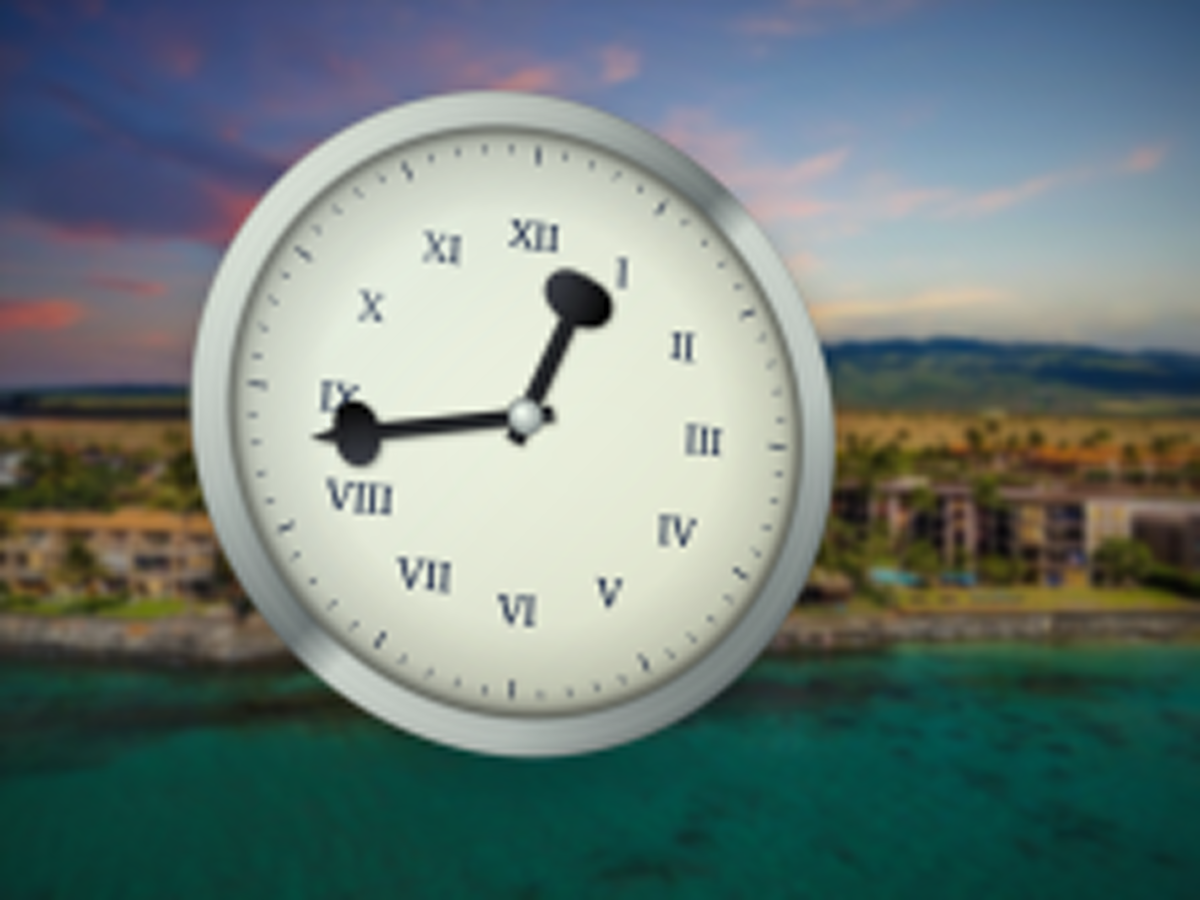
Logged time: 12 h 43 min
